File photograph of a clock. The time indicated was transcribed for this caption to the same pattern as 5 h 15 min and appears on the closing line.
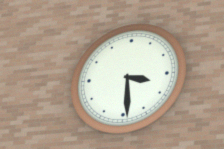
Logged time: 3 h 29 min
